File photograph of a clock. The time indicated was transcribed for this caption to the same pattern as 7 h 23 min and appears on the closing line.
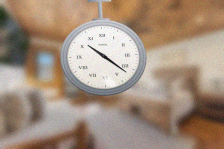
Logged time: 10 h 22 min
